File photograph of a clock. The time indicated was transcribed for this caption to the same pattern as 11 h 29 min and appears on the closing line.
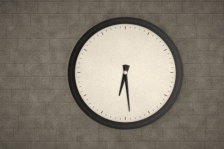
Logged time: 6 h 29 min
